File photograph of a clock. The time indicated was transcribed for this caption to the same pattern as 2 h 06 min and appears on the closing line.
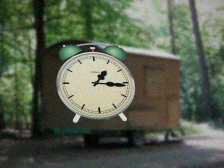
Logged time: 1 h 16 min
